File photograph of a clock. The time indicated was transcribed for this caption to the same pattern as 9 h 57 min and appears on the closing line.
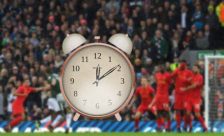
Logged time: 12 h 09 min
